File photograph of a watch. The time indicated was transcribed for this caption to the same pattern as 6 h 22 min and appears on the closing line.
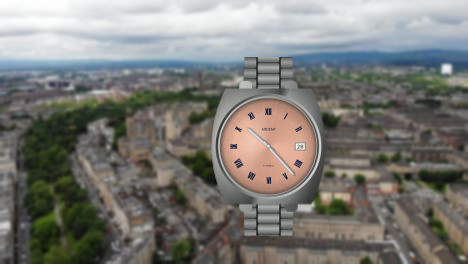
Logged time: 10 h 23 min
